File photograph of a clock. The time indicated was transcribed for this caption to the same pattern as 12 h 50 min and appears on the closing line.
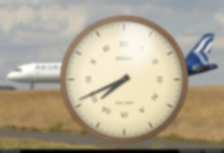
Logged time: 7 h 41 min
